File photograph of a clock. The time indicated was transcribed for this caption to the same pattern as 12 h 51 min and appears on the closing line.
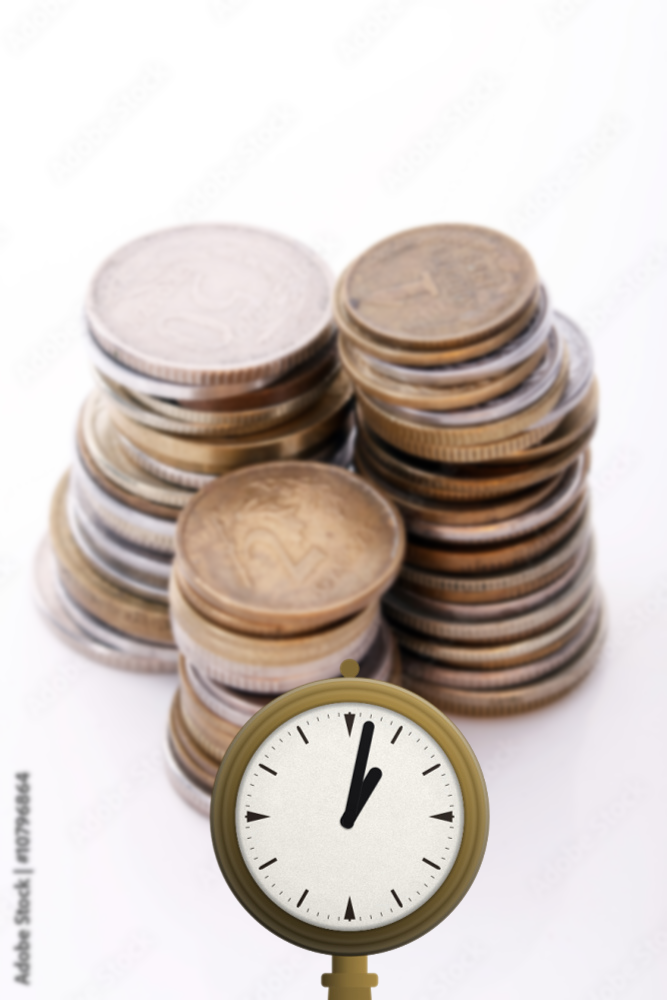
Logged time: 1 h 02 min
